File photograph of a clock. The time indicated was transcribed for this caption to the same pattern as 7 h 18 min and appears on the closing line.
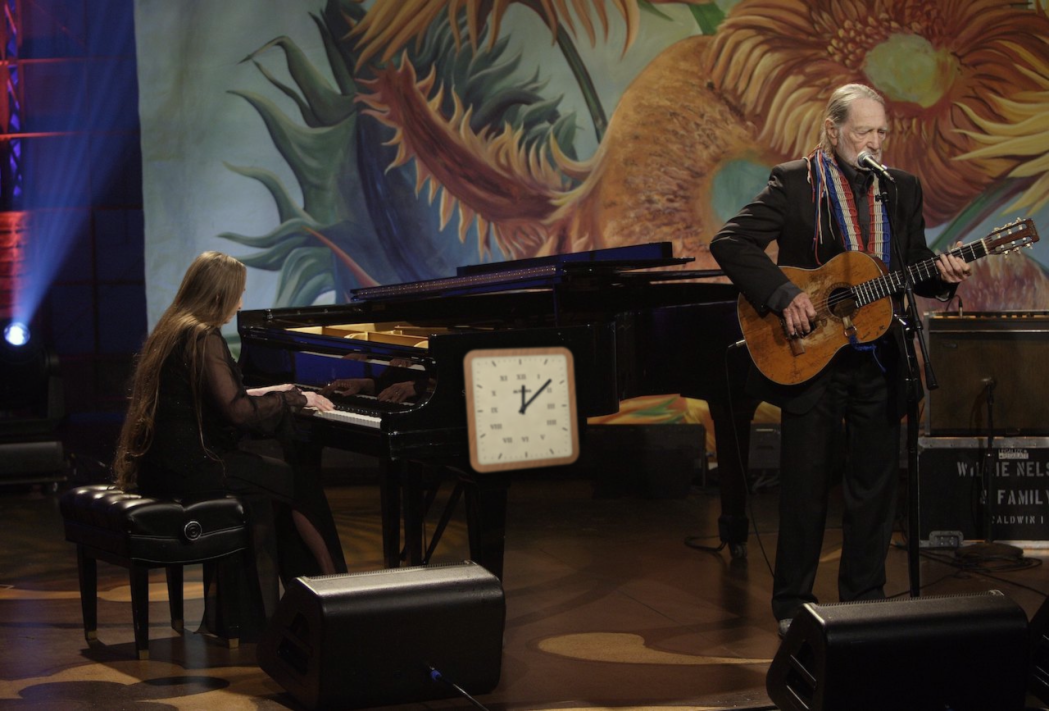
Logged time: 12 h 08 min
